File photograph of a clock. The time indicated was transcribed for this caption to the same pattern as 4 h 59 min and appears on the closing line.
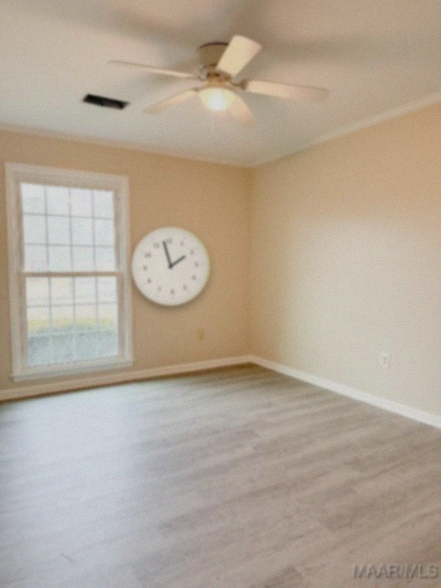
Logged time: 1 h 58 min
